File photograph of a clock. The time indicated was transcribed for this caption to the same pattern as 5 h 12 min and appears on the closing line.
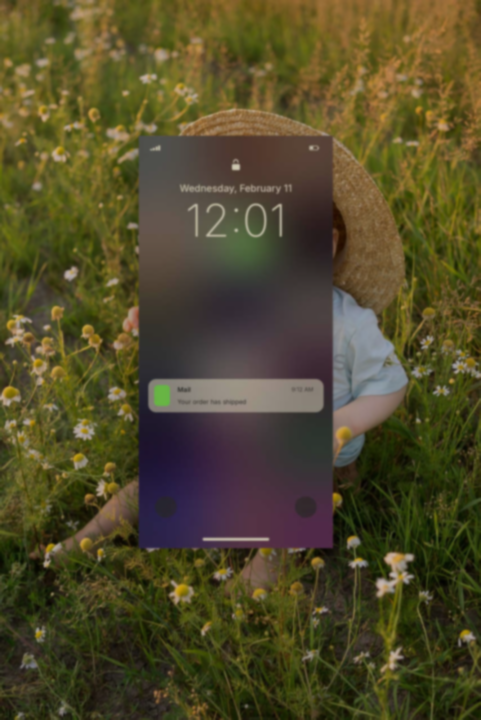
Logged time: 12 h 01 min
